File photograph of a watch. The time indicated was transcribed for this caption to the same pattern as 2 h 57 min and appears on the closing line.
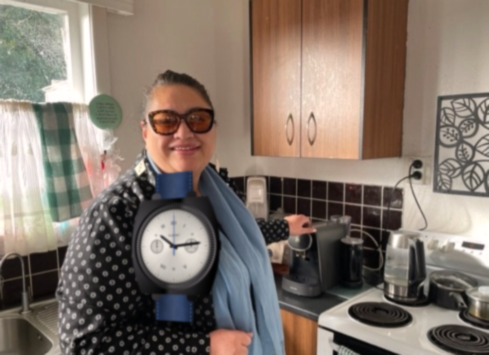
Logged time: 10 h 14 min
